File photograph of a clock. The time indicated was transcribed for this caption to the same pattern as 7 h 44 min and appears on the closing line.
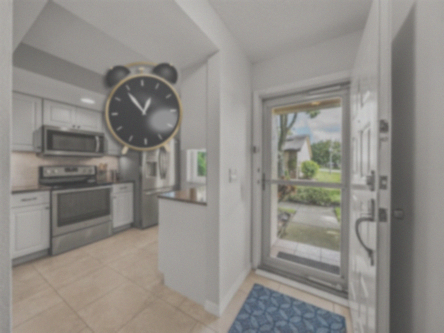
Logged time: 12 h 54 min
